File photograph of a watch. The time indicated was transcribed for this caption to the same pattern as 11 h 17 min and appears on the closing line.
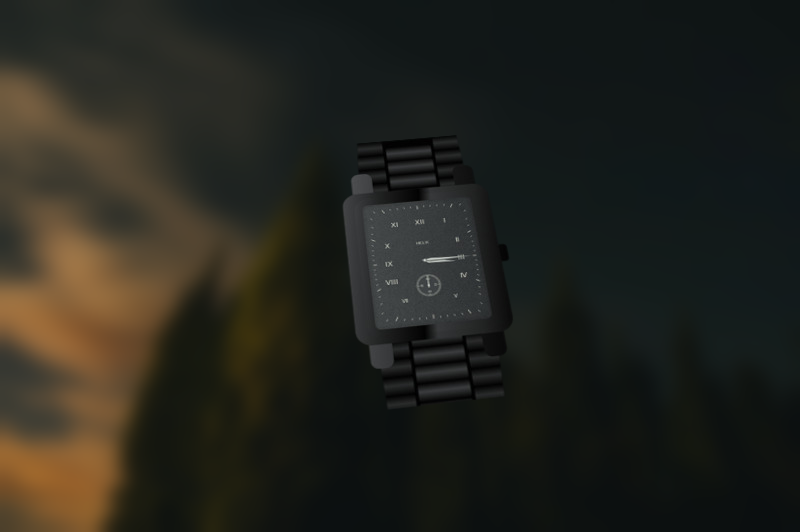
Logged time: 3 h 15 min
